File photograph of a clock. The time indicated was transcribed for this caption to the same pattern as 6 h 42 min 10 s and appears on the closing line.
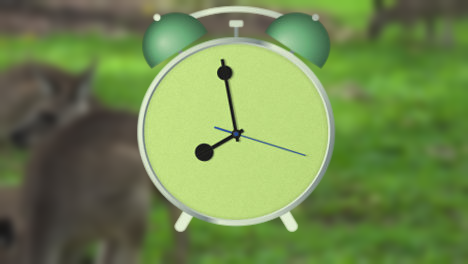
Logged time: 7 h 58 min 18 s
